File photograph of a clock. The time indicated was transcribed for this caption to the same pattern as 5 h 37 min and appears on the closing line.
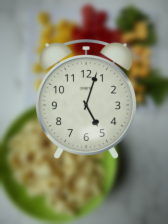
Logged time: 5 h 03 min
